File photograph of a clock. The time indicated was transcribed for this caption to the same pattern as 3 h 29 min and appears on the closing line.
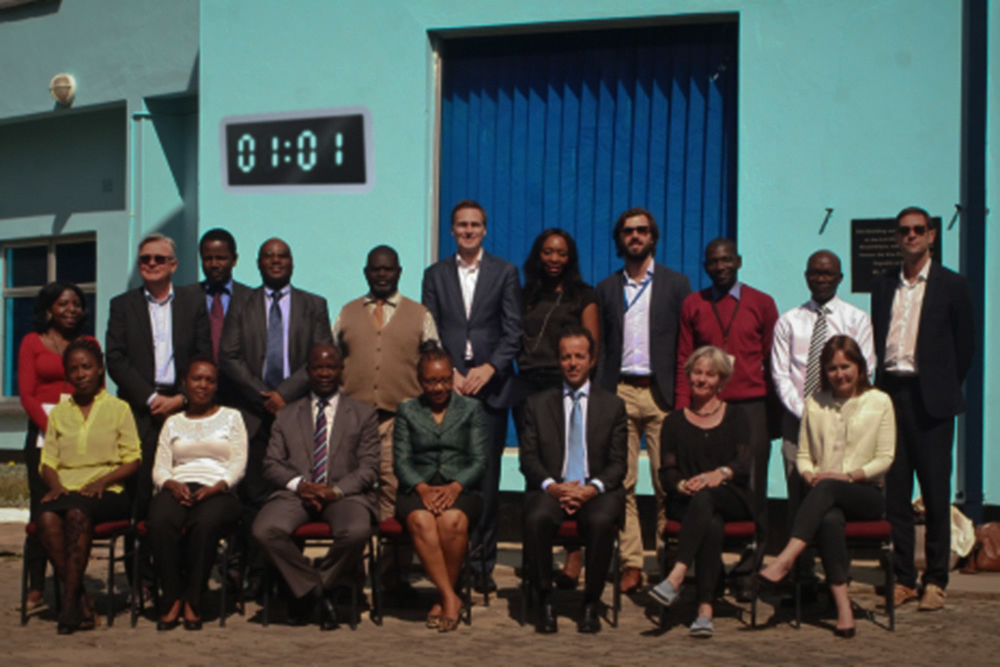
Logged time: 1 h 01 min
